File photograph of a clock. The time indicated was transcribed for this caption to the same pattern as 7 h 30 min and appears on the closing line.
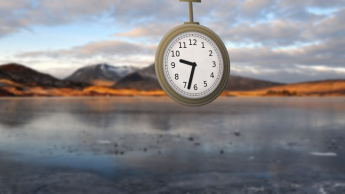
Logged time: 9 h 33 min
